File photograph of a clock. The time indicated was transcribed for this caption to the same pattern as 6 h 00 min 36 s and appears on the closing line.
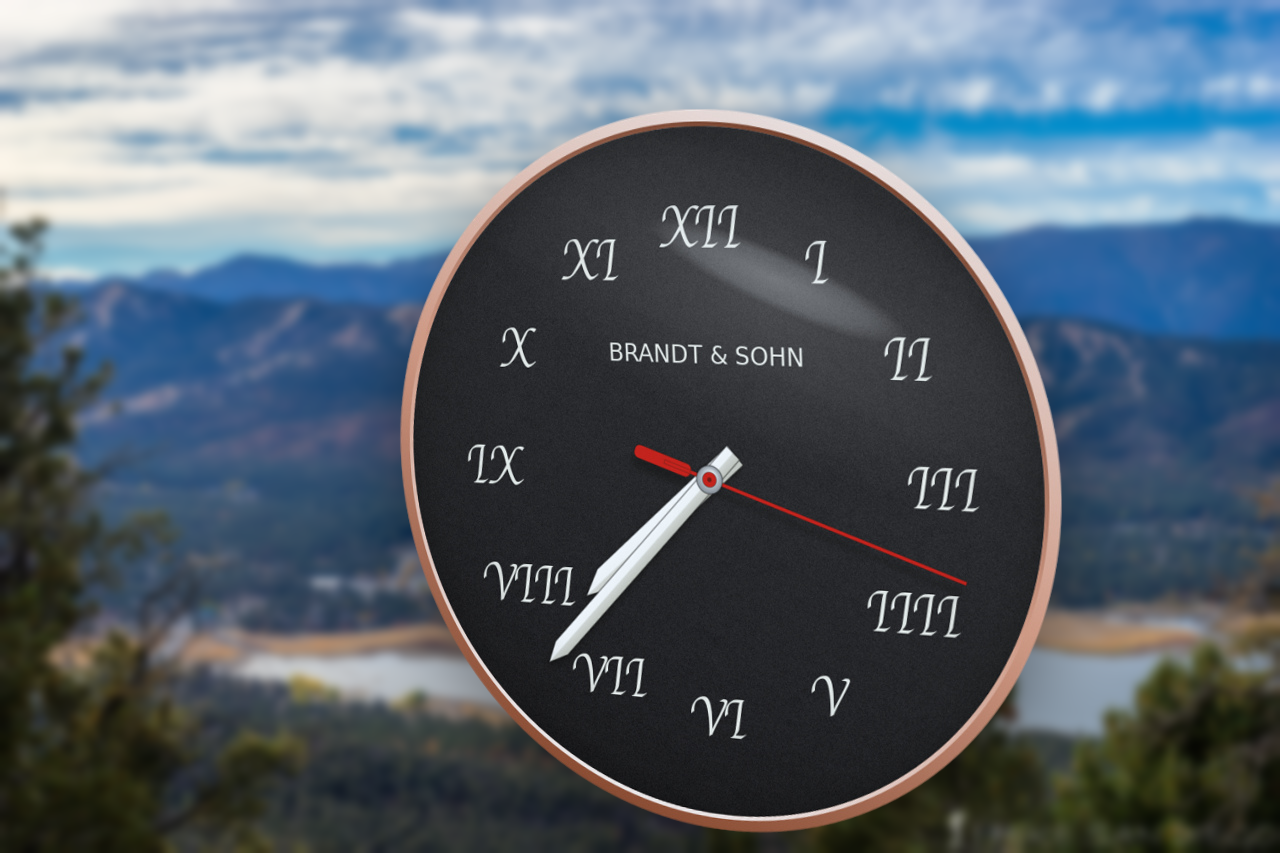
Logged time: 7 h 37 min 18 s
